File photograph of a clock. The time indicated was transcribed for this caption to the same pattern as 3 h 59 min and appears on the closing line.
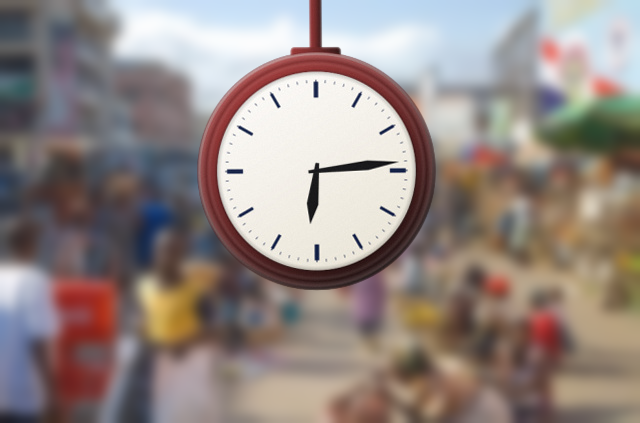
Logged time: 6 h 14 min
